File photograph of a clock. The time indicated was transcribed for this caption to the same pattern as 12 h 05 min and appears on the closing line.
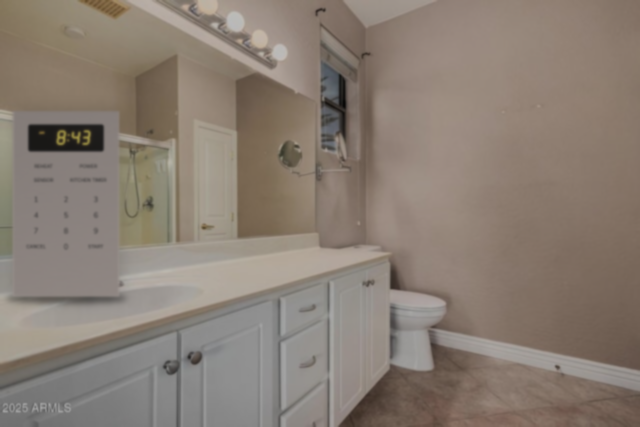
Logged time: 8 h 43 min
